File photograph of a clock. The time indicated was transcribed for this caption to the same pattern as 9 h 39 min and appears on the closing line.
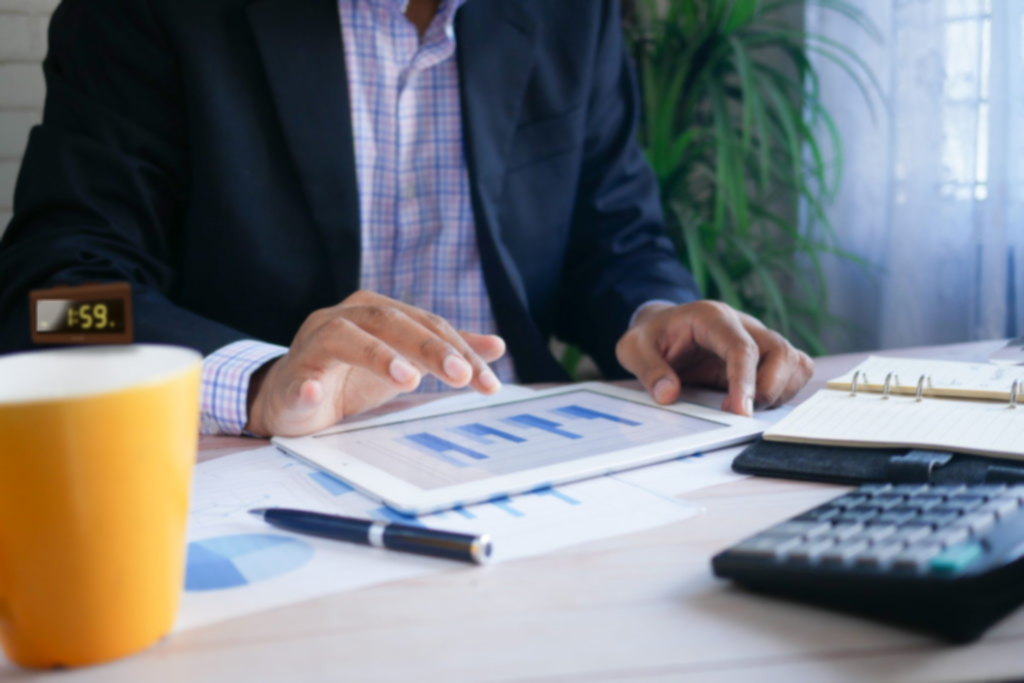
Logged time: 1 h 59 min
